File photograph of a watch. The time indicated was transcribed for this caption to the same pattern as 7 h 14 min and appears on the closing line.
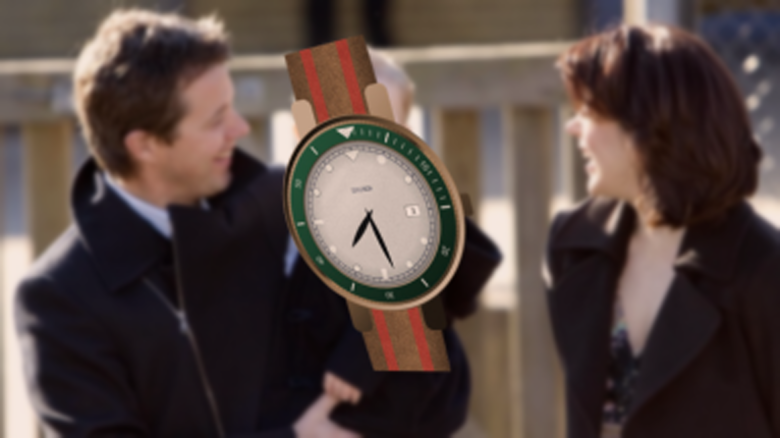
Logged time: 7 h 28 min
